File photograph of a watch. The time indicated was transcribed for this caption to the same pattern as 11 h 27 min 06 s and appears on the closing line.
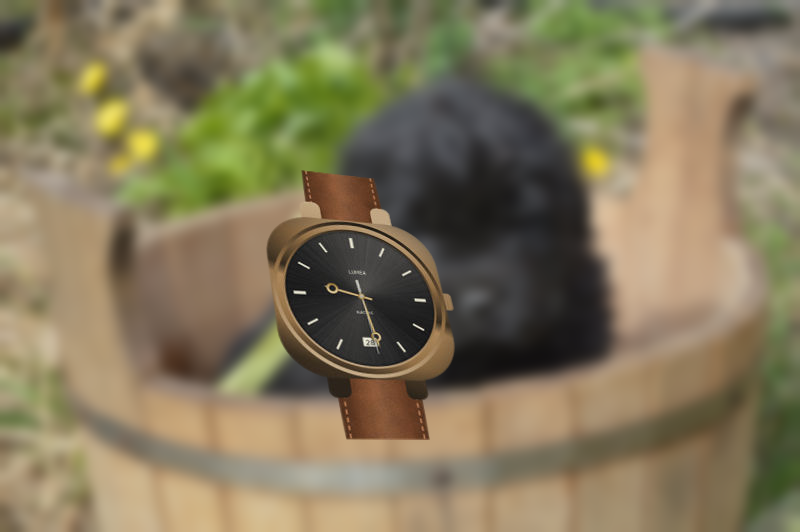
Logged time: 9 h 28 min 29 s
